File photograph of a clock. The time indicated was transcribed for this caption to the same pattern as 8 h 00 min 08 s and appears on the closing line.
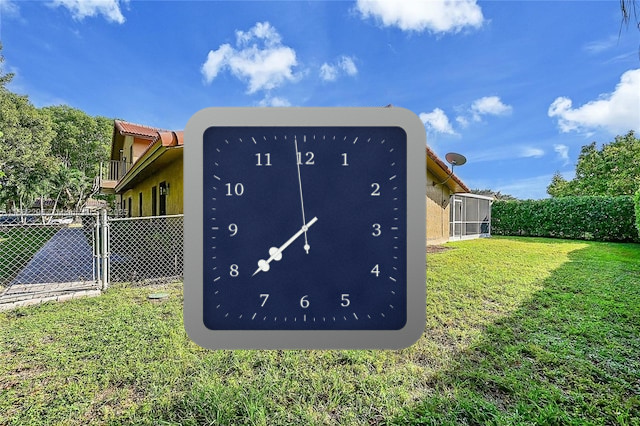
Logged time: 7 h 37 min 59 s
